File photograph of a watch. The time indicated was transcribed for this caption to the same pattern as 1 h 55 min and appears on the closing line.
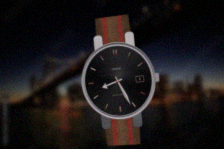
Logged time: 8 h 26 min
